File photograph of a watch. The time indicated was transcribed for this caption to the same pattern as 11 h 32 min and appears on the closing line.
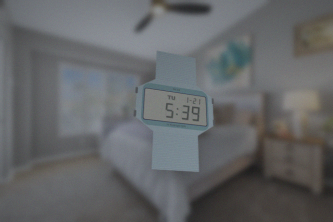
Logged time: 5 h 39 min
